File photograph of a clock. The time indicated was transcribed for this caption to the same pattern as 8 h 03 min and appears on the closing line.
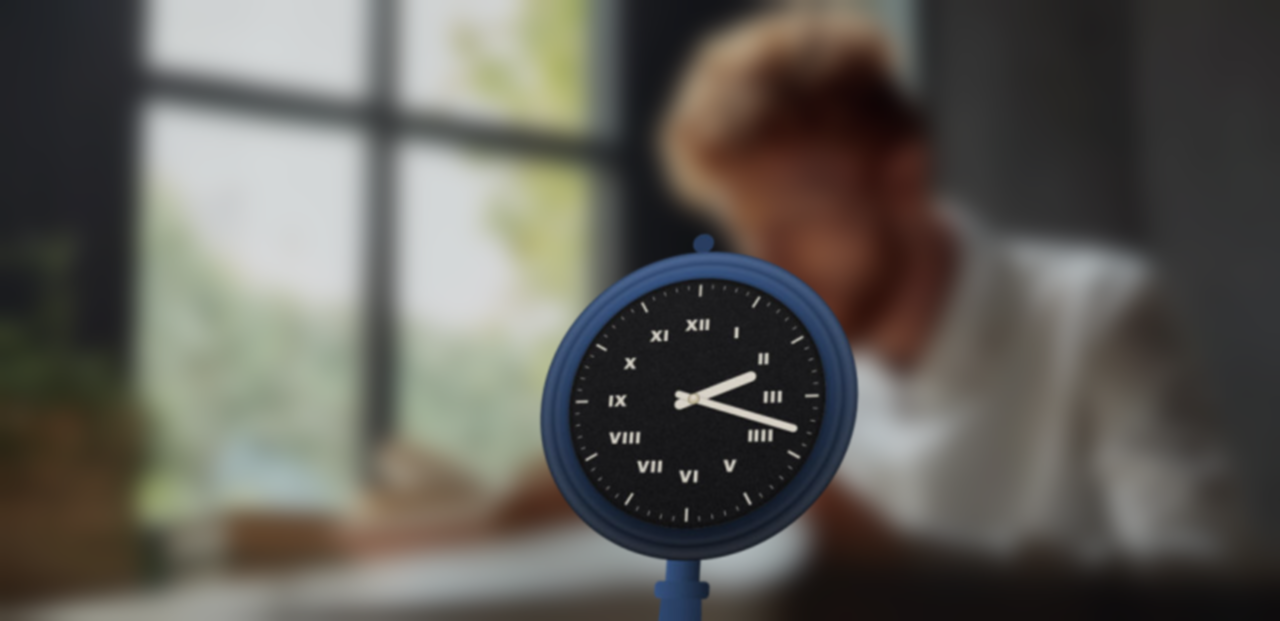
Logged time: 2 h 18 min
